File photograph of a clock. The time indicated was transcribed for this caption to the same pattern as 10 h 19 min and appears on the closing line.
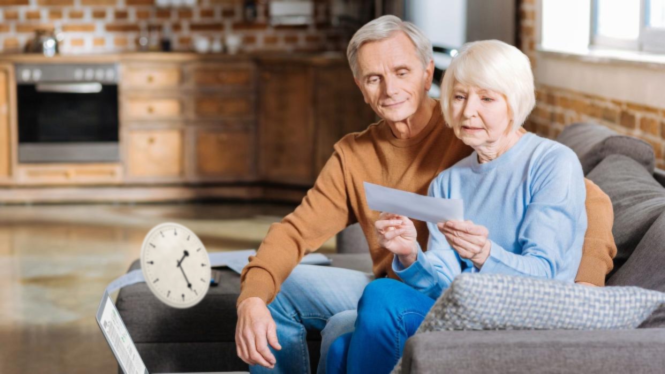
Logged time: 1 h 26 min
